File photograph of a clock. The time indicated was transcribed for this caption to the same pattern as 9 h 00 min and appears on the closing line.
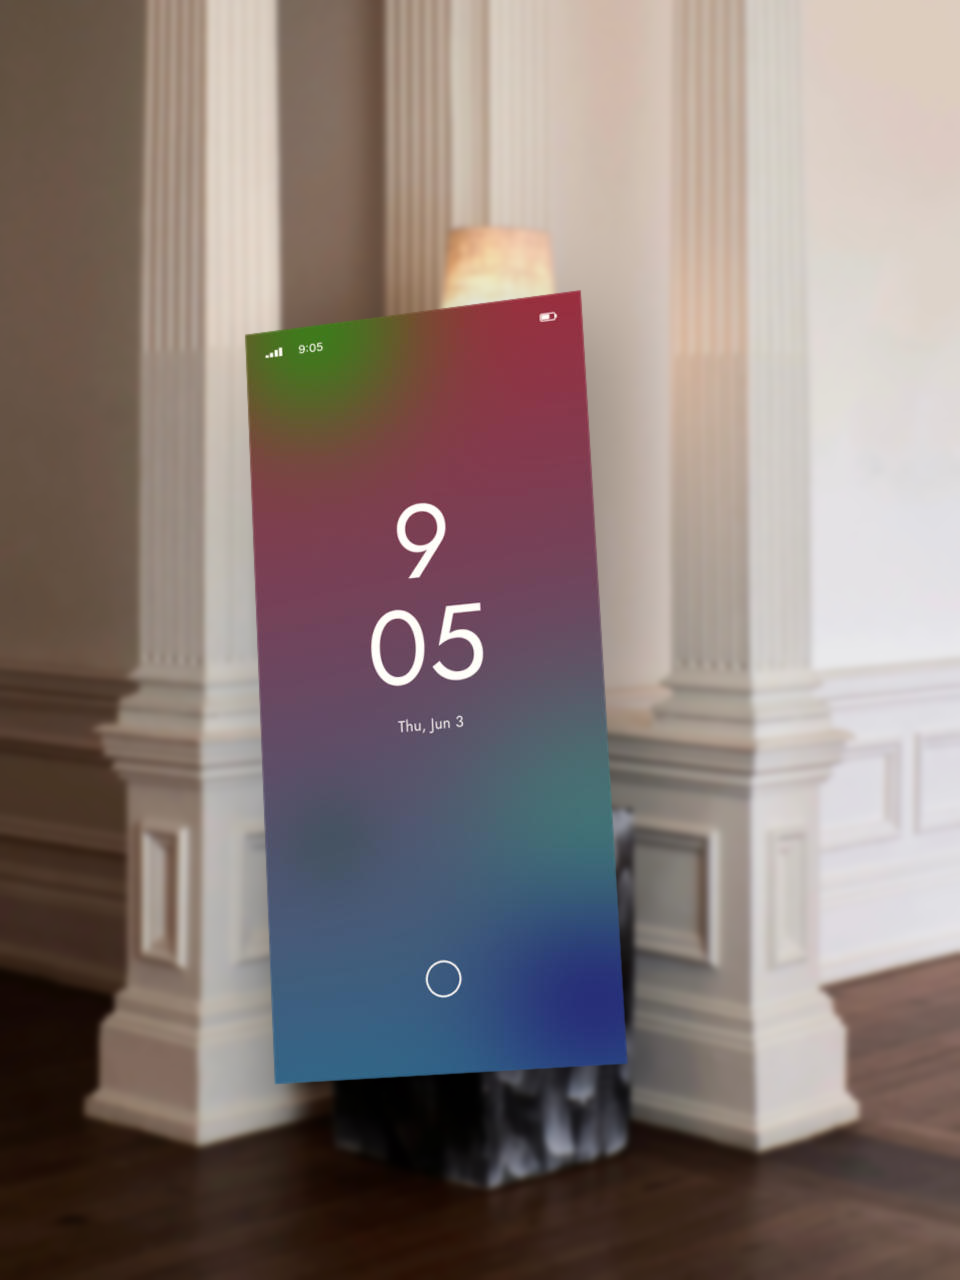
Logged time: 9 h 05 min
